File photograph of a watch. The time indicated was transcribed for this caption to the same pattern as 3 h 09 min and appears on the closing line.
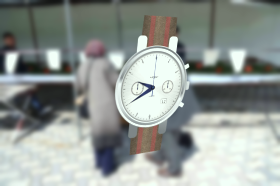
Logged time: 9 h 40 min
